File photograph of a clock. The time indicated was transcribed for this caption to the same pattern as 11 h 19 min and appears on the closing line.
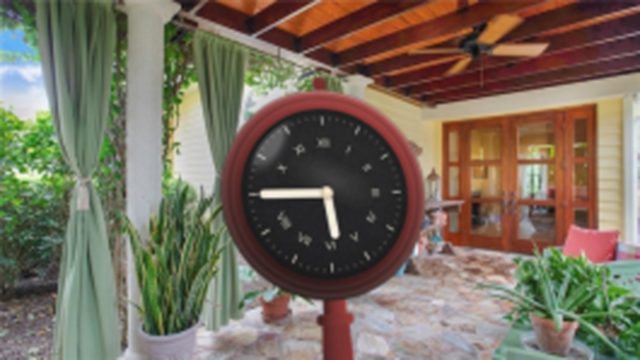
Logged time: 5 h 45 min
